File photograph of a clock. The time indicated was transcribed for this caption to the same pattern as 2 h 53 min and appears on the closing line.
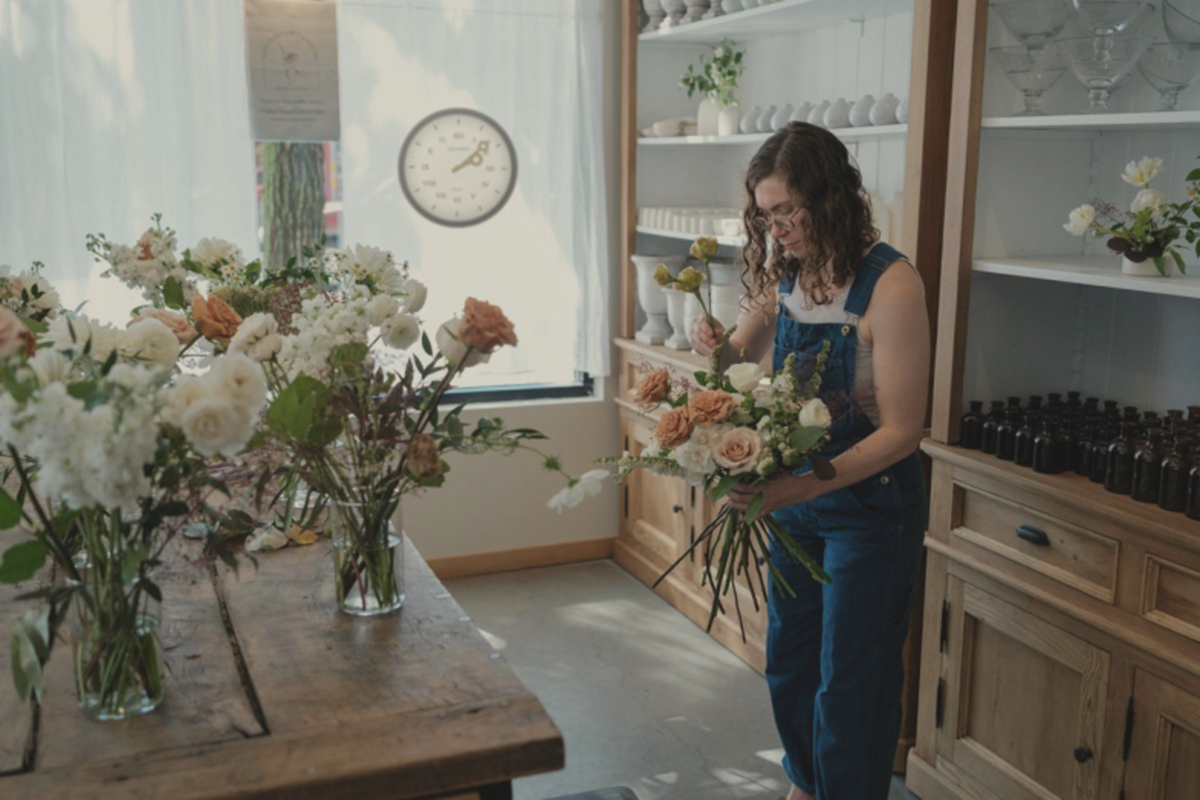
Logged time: 2 h 08 min
